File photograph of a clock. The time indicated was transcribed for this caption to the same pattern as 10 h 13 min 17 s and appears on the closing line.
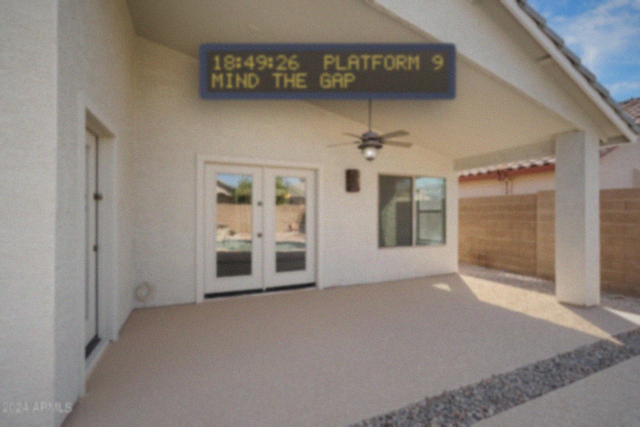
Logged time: 18 h 49 min 26 s
